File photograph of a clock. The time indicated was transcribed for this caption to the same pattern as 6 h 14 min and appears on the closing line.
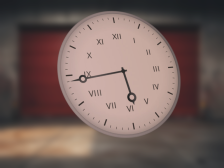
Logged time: 5 h 44 min
